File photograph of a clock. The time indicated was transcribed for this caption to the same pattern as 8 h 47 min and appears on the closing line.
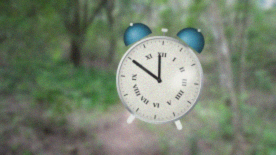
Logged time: 11 h 50 min
